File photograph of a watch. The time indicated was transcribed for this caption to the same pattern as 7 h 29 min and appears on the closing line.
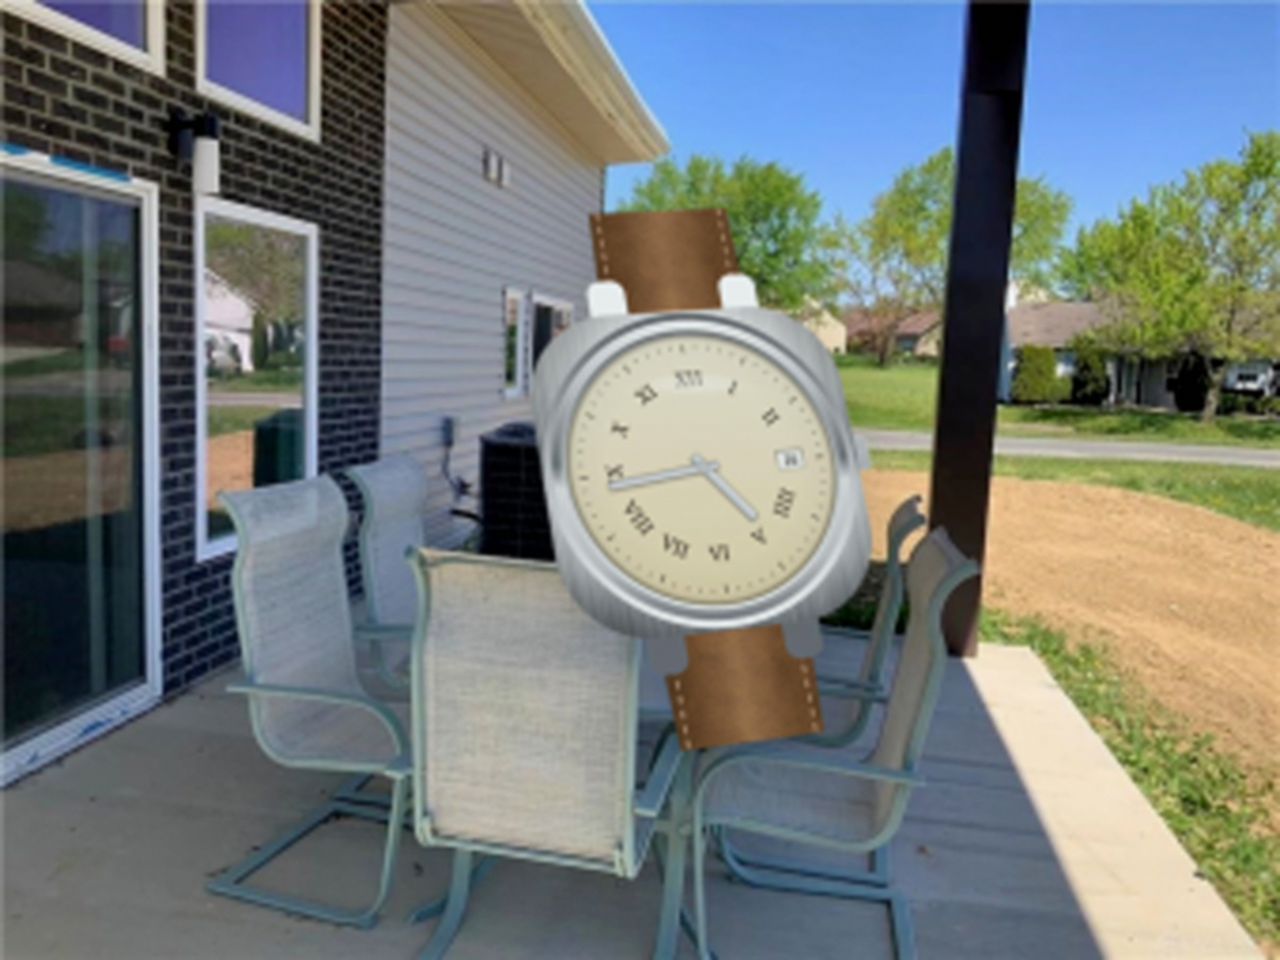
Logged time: 4 h 44 min
